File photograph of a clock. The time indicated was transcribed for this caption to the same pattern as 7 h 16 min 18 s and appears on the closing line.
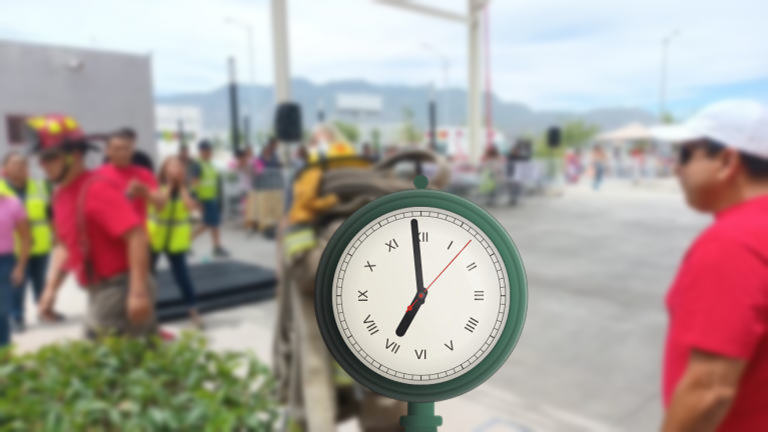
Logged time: 6 h 59 min 07 s
